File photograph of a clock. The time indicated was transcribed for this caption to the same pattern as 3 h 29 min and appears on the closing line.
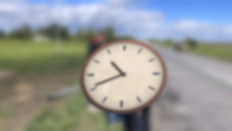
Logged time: 10 h 41 min
